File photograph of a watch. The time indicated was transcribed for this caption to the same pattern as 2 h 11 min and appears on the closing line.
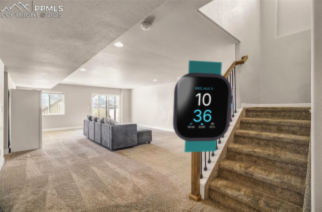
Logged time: 10 h 36 min
